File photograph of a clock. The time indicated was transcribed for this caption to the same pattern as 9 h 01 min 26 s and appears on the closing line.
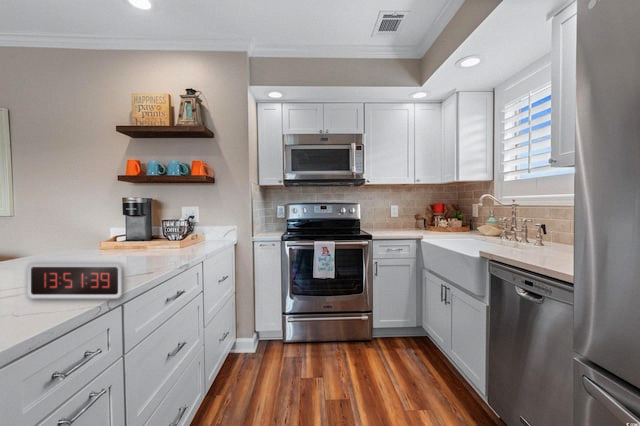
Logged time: 13 h 51 min 39 s
